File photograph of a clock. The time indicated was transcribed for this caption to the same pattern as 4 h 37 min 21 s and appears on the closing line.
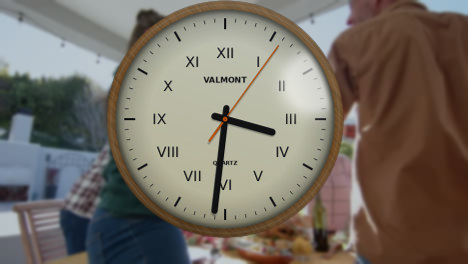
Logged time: 3 h 31 min 06 s
